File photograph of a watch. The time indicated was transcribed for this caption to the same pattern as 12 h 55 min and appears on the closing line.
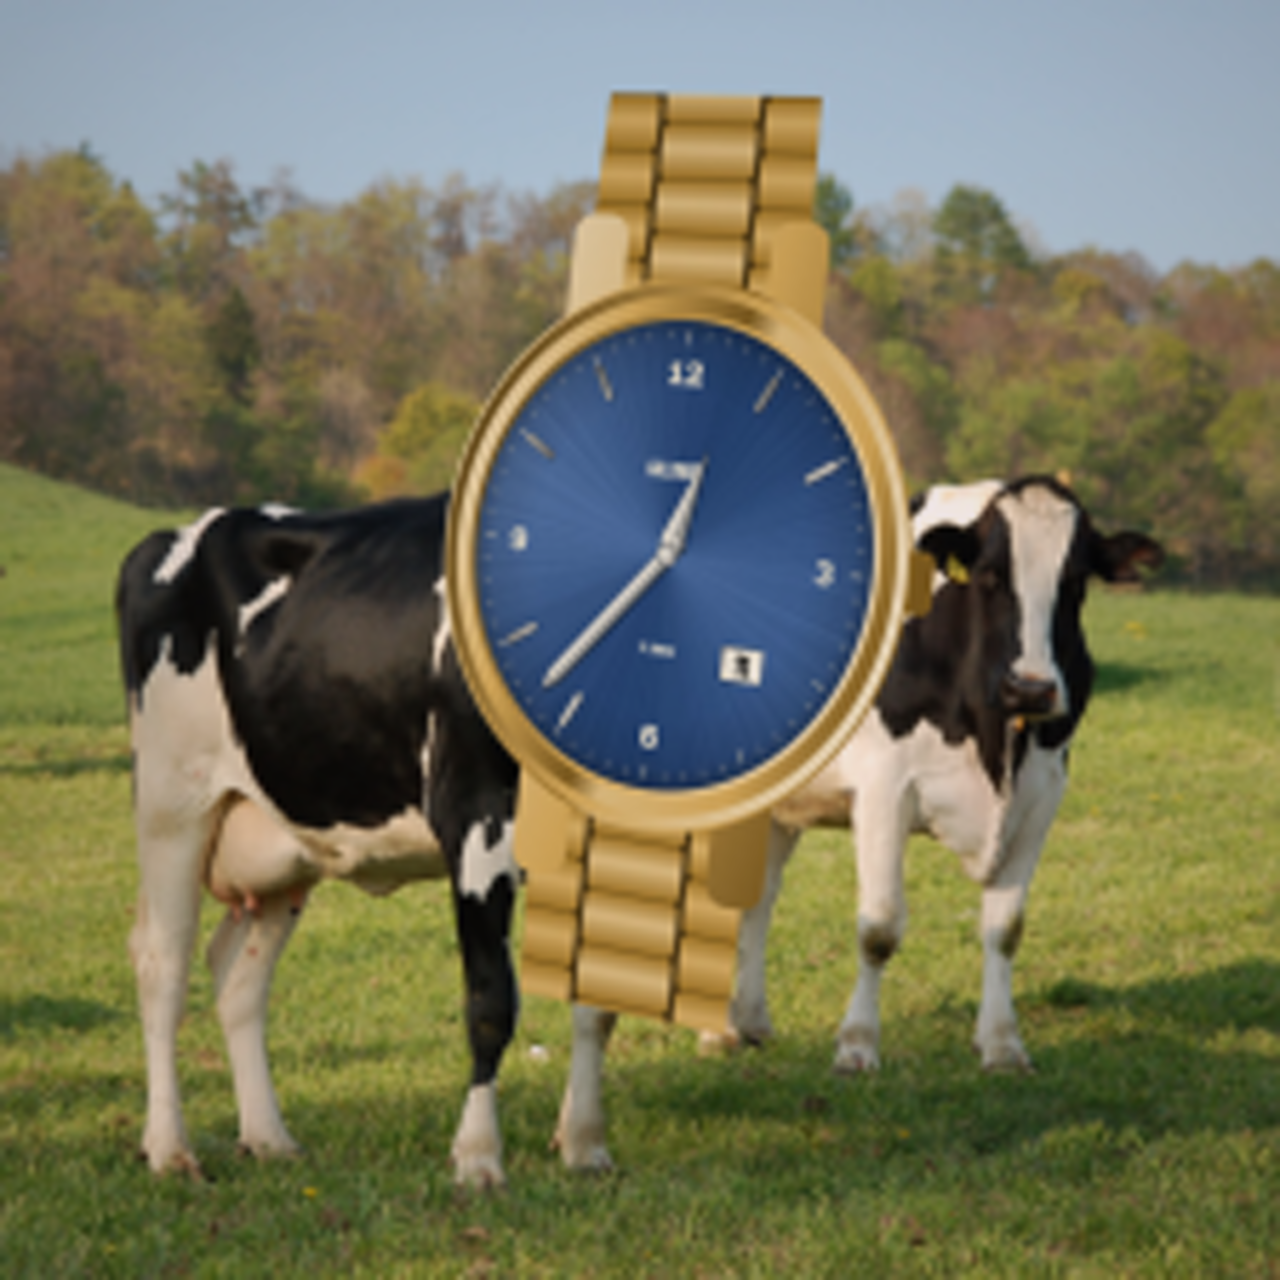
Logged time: 12 h 37 min
